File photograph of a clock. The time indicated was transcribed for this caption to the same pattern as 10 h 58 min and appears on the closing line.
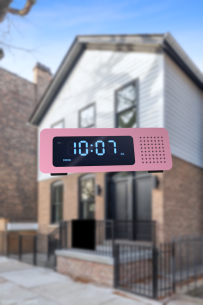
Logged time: 10 h 07 min
